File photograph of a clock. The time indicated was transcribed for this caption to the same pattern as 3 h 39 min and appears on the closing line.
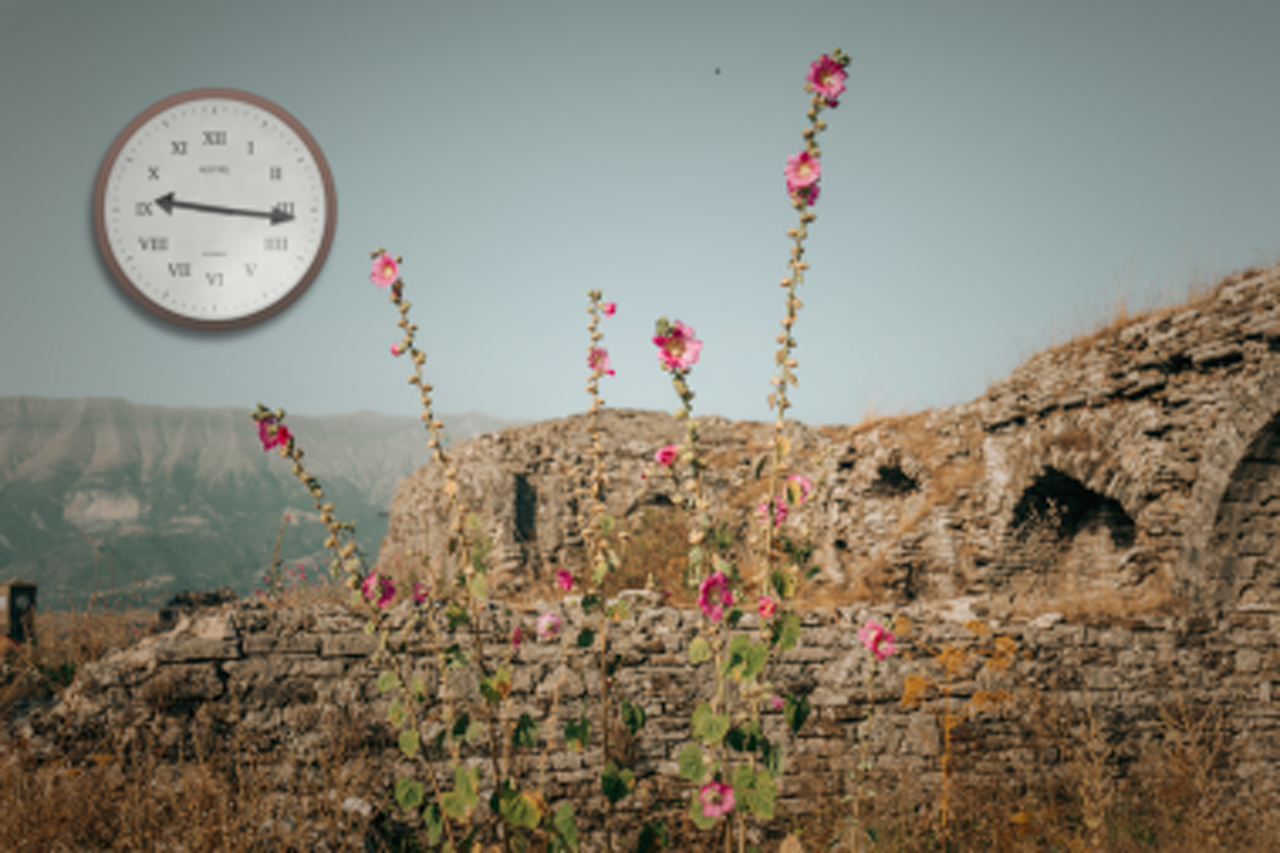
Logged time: 9 h 16 min
